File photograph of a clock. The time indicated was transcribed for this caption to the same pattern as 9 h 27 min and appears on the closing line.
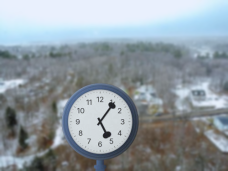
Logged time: 5 h 06 min
